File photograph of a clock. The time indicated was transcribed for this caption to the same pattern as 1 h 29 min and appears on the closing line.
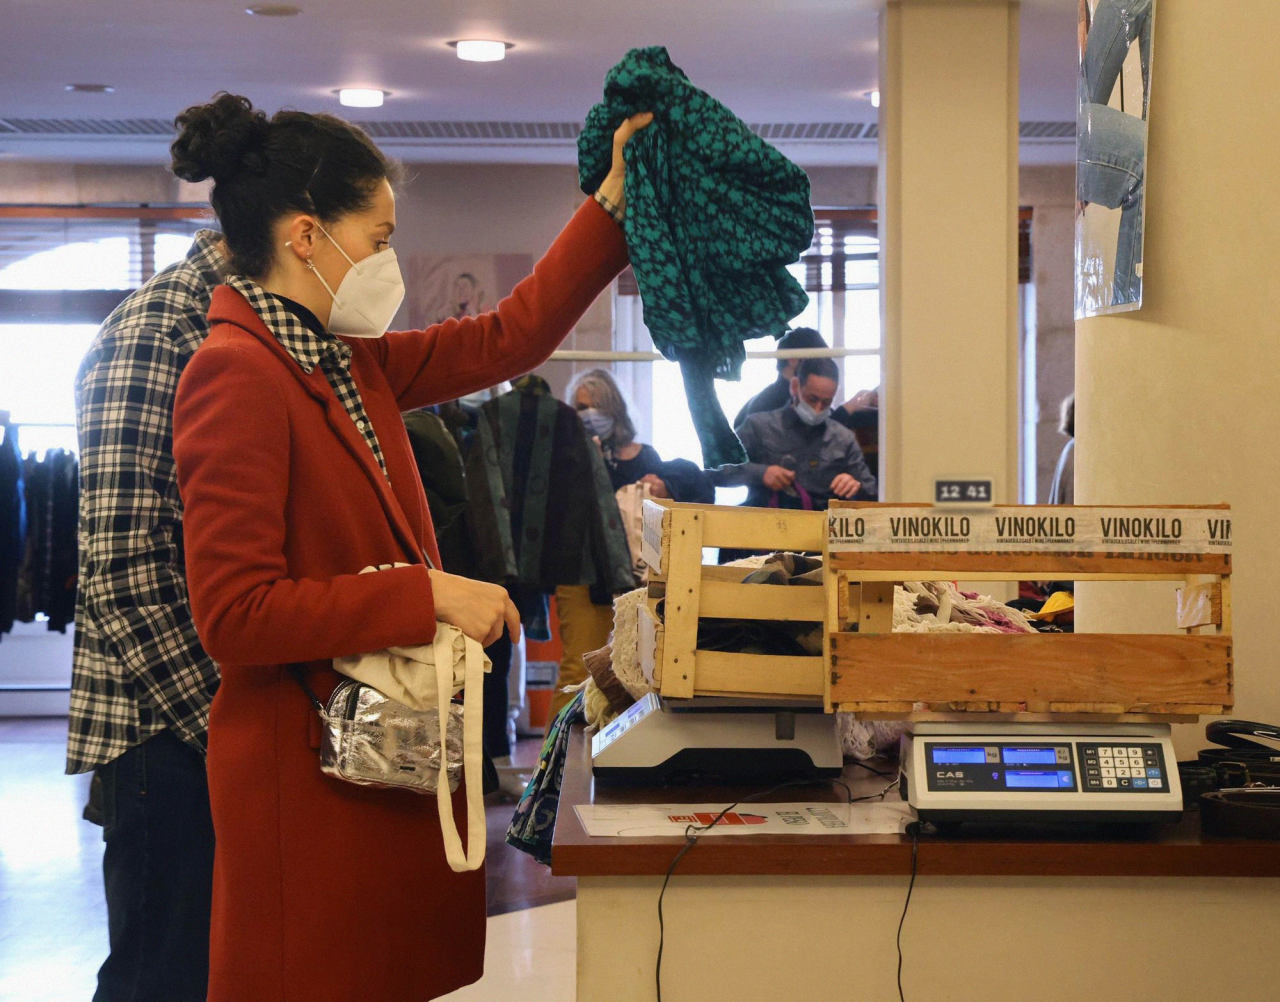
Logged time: 12 h 41 min
